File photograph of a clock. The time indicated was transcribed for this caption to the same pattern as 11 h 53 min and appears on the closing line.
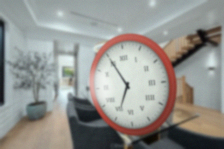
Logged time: 6 h 55 min
